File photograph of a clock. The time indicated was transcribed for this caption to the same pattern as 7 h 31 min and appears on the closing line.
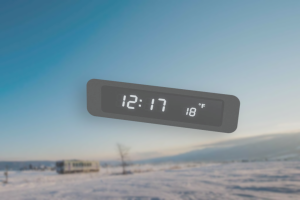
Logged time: 12 h 17 min
